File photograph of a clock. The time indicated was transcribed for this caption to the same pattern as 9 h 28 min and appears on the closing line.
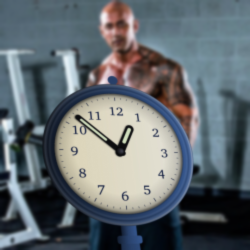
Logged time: 12 h 52 min
